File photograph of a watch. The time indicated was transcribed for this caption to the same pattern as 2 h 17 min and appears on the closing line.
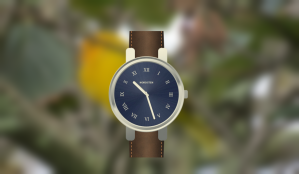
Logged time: 10 h 27 min
